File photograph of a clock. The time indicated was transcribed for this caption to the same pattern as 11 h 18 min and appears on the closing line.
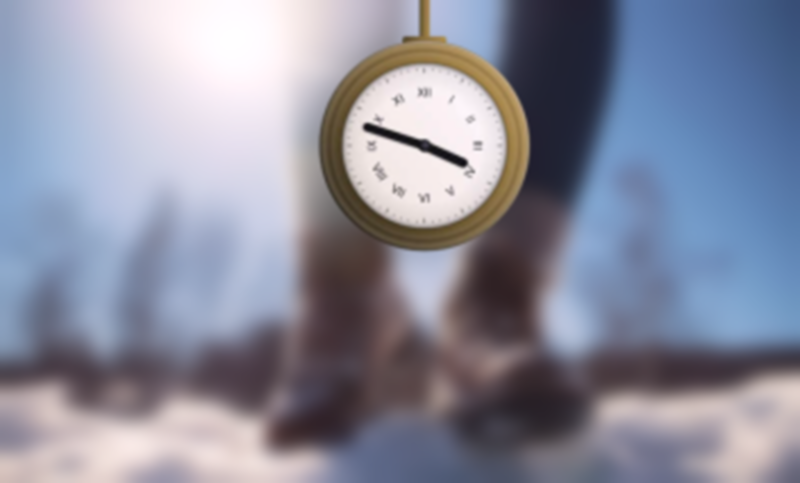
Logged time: 3 h 48 min
